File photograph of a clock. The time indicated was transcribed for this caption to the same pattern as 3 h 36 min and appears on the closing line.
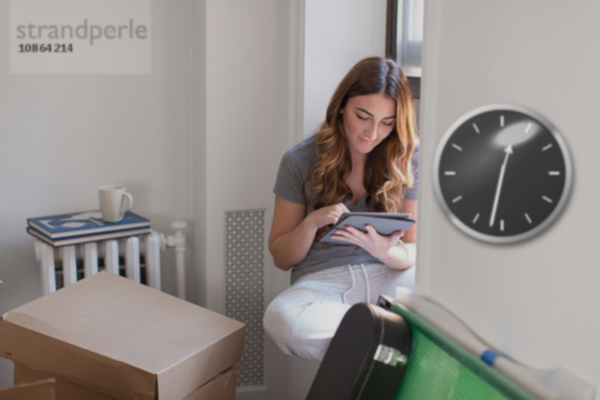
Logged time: 12 h 32 min
